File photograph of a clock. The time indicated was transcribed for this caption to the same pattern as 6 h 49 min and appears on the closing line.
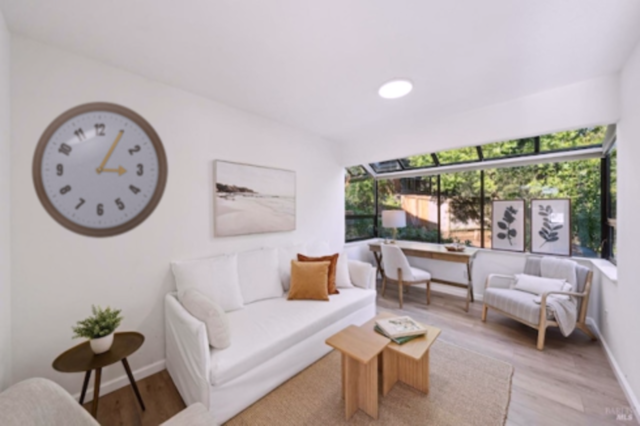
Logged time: 3 h 05 min
